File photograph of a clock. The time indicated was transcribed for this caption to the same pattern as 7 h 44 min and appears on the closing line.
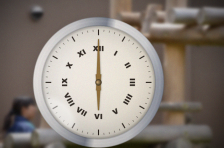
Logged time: 6 h 00 min
